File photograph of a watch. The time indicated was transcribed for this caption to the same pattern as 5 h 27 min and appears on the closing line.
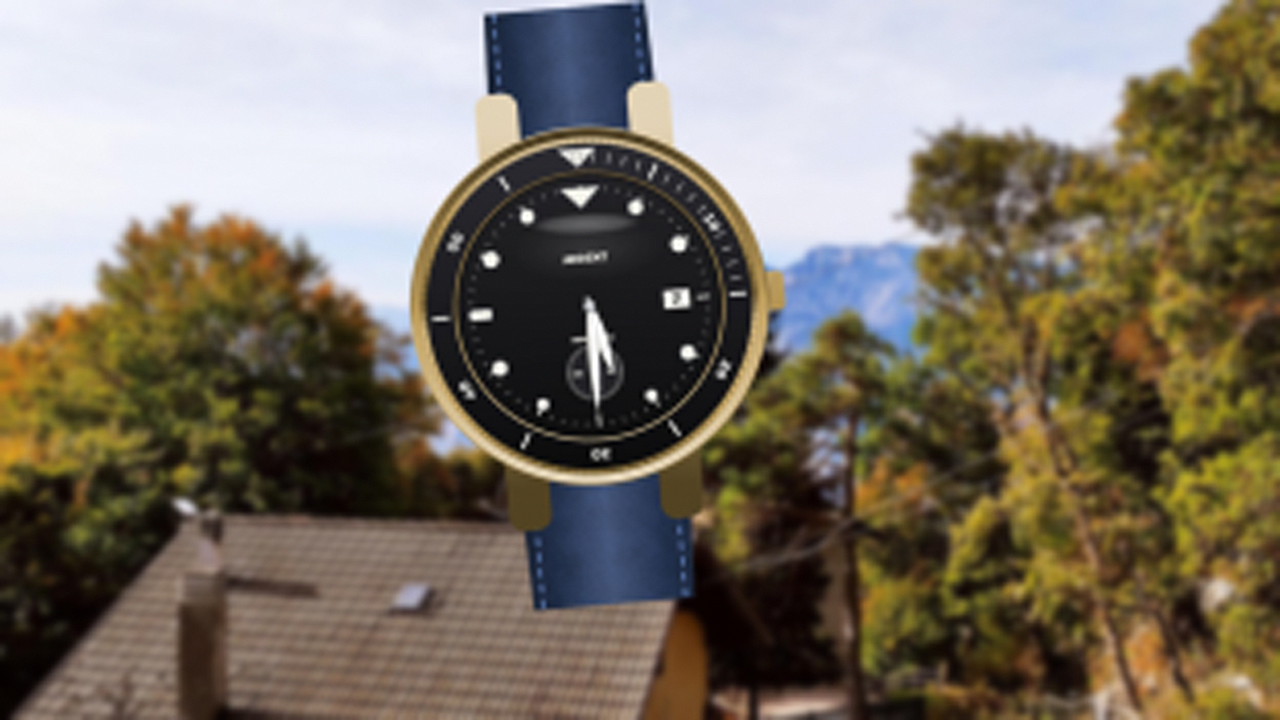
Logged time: 5 h 30 min
